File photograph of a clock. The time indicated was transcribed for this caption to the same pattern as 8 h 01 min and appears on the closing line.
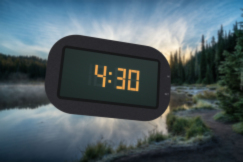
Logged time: 4 h 30 min
